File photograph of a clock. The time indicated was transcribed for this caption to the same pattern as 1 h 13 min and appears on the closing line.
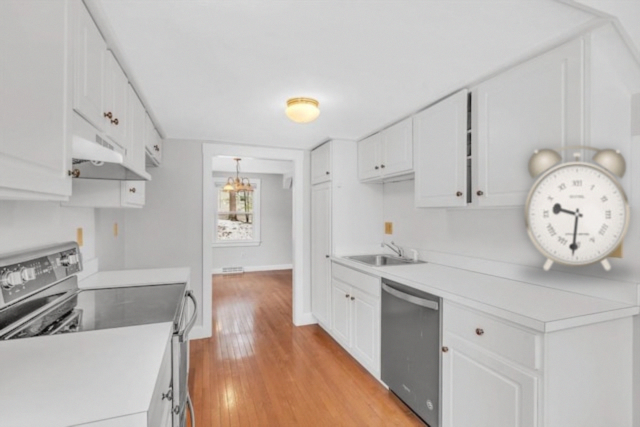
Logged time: 9 h 31 min
